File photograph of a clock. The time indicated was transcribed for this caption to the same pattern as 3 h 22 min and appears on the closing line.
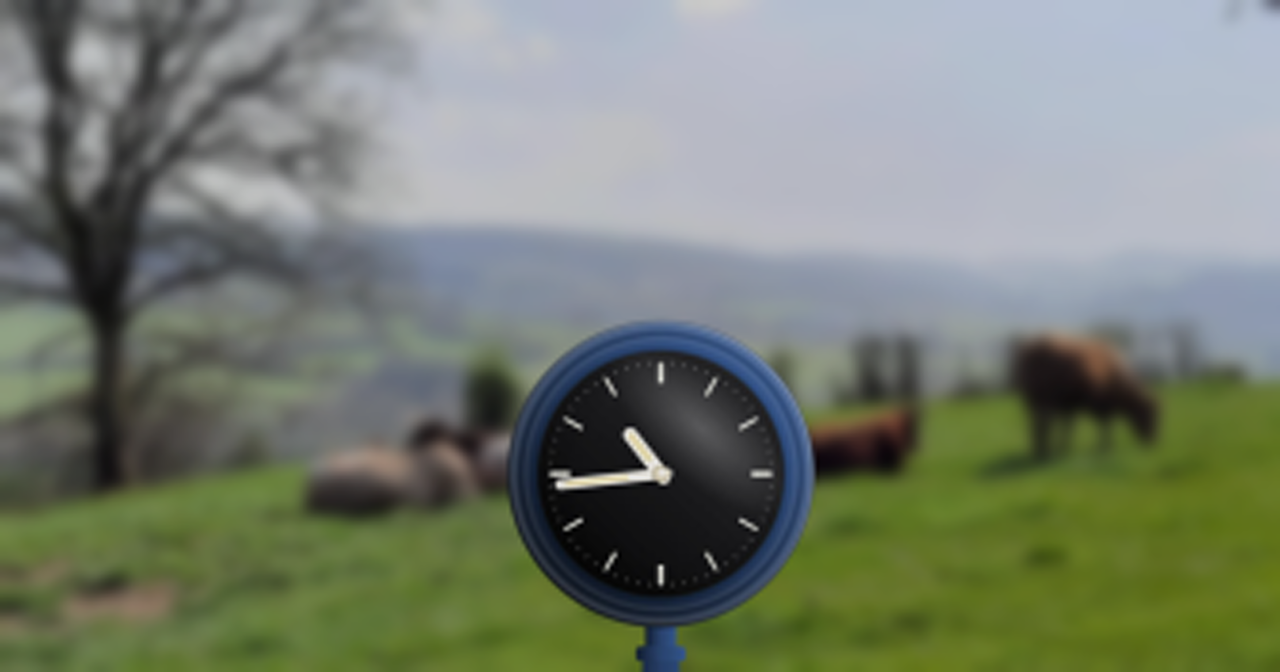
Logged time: 10 h 44 min
